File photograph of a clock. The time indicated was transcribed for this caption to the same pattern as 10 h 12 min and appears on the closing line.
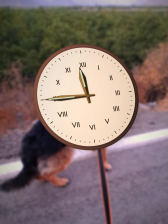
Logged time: 11 h 45 min
